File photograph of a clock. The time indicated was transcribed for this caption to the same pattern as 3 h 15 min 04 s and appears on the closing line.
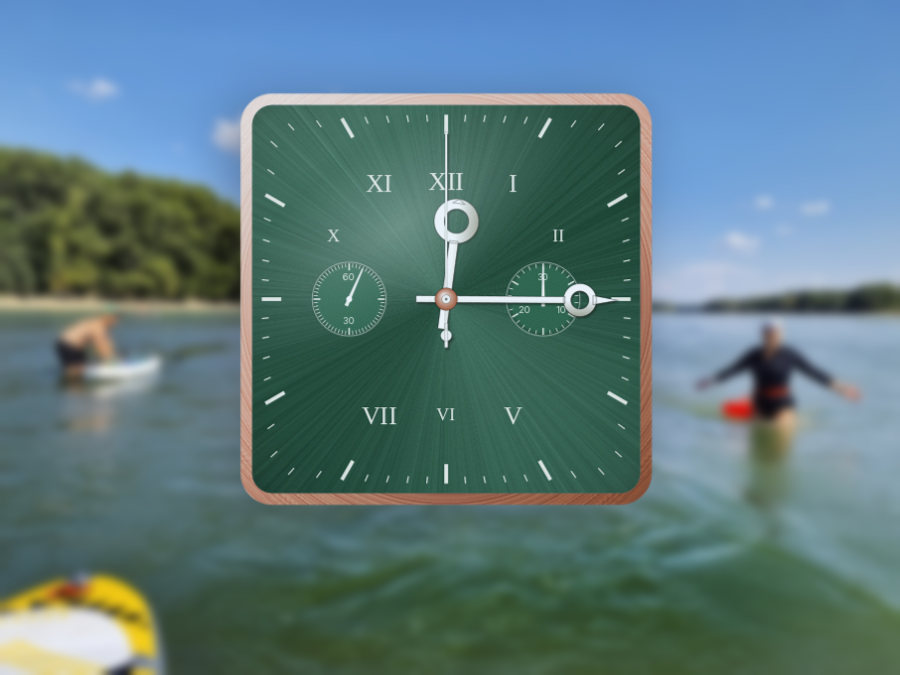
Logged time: 12 h 15 min 04 s
